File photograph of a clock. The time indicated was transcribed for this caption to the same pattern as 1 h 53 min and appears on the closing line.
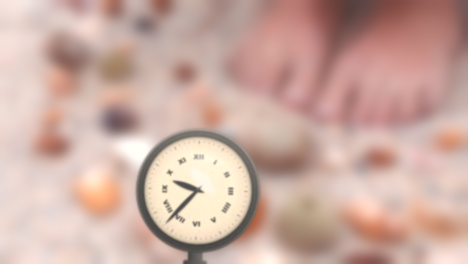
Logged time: 9 h 37 min
